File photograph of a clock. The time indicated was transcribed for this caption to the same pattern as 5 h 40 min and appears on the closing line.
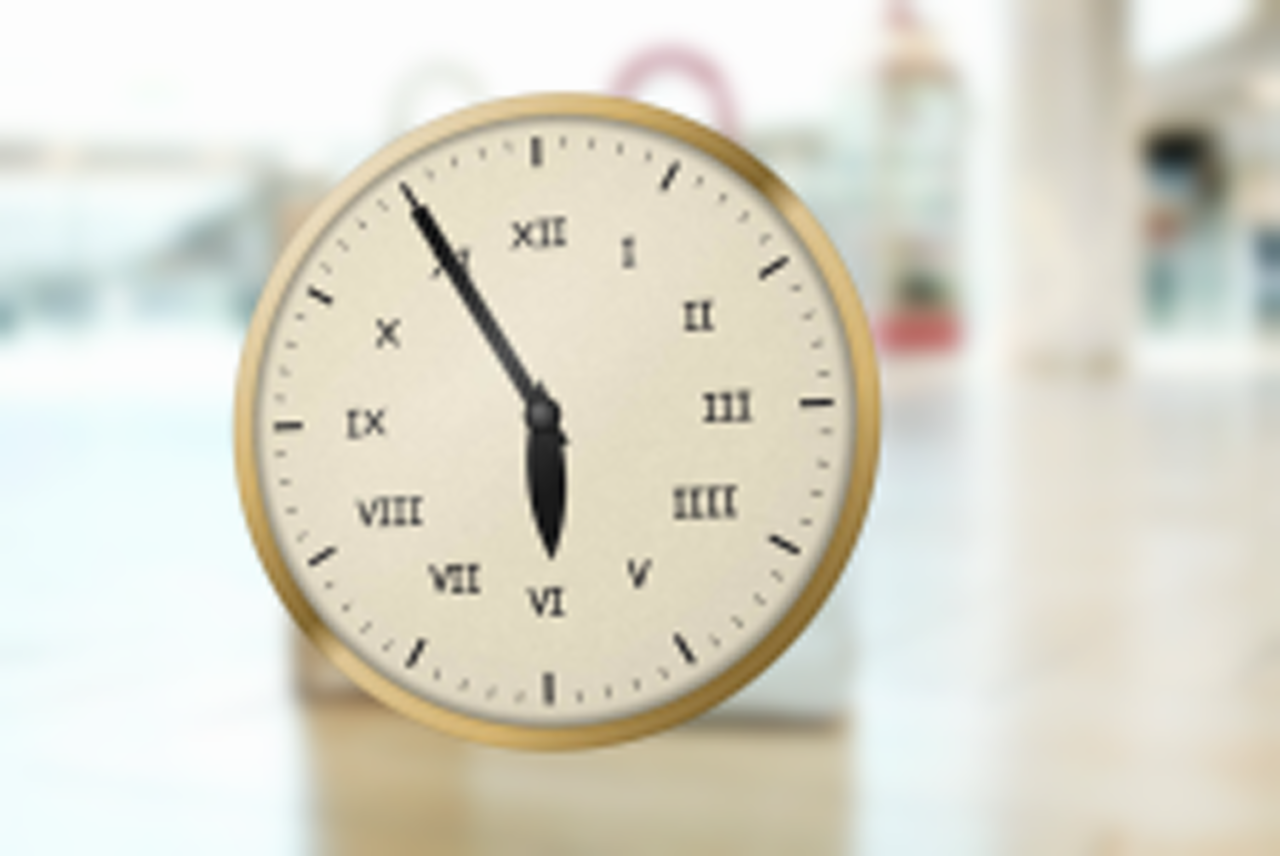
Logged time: 5 h 55 min
